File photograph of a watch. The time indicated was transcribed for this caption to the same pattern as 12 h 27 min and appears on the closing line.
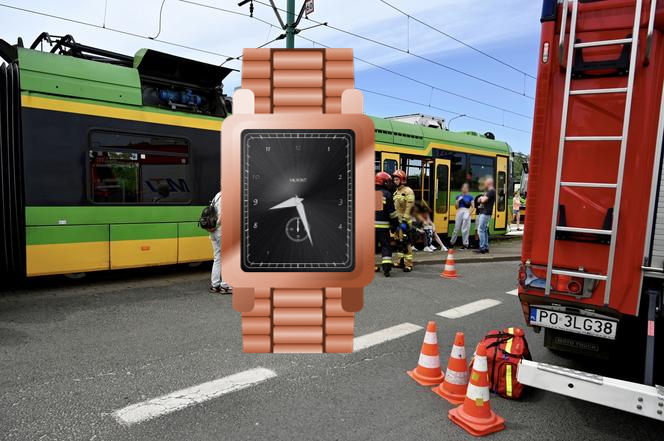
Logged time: 8 h 27 min
